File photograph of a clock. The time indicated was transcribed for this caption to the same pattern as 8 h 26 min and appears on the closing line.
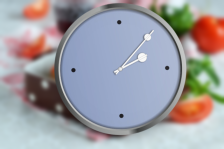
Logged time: 2 h 07 min
